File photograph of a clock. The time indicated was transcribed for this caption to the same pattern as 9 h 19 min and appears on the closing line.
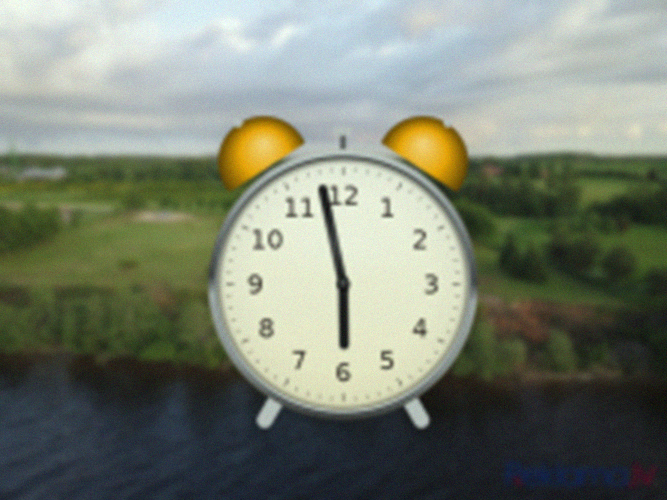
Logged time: 5 h 58 min
